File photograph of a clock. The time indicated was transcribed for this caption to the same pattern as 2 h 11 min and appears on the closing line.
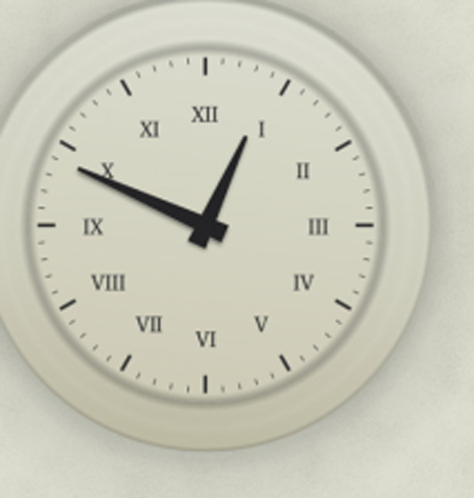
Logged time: 12 h 49 min
